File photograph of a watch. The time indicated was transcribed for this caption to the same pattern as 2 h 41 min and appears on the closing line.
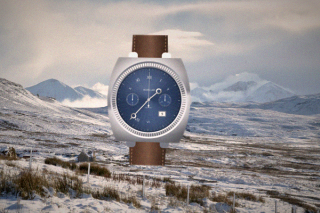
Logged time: 1 h 37 min
